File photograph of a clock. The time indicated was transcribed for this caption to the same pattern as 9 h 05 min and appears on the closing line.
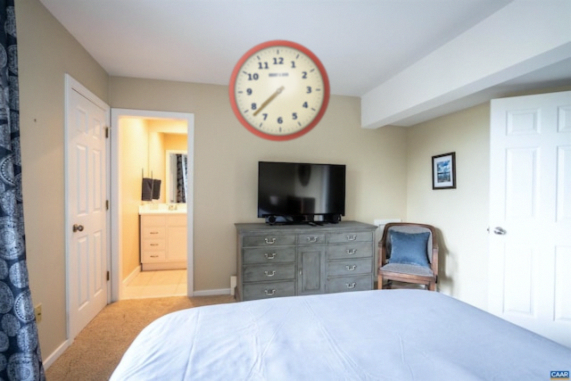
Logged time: 7 h 38 min
